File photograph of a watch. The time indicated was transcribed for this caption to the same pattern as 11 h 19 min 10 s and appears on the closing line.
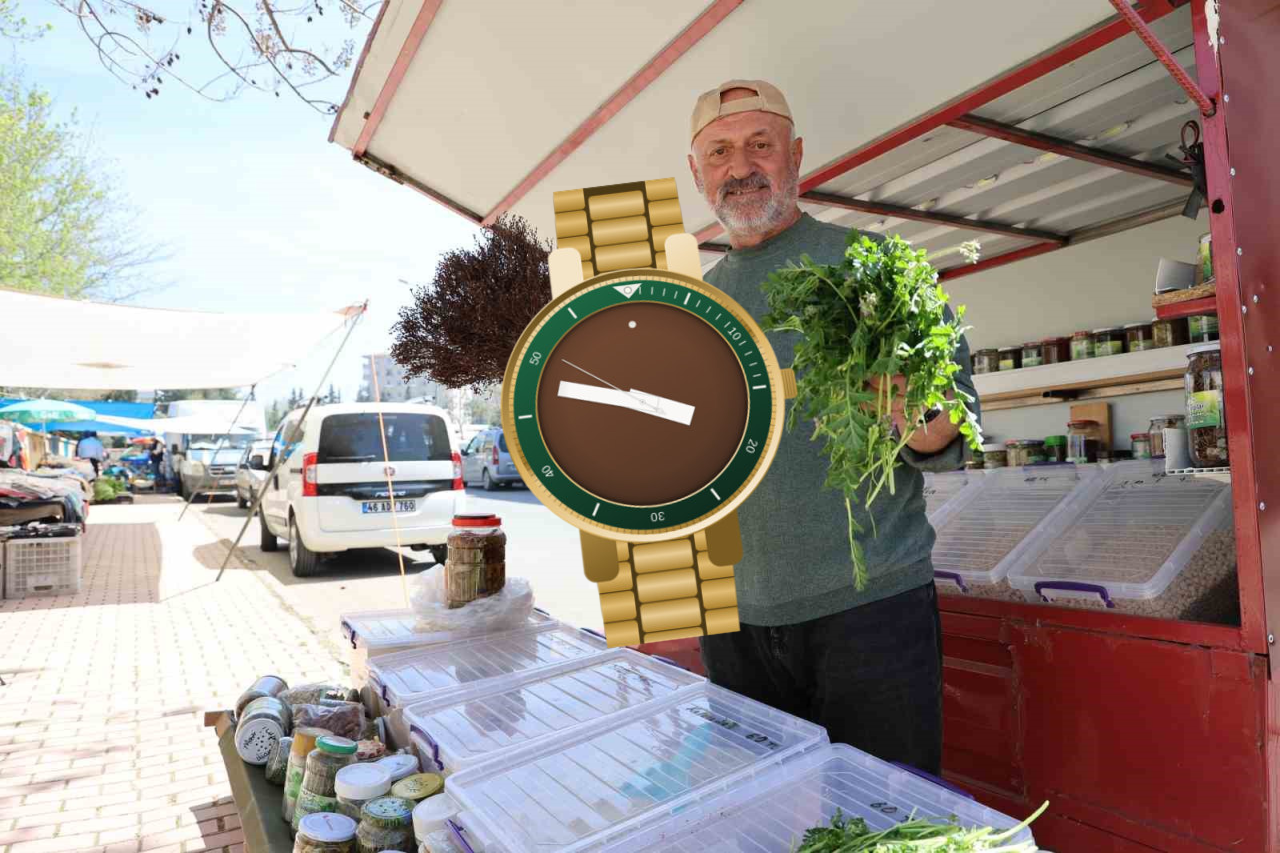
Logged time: 3 h 47 min 51 s
